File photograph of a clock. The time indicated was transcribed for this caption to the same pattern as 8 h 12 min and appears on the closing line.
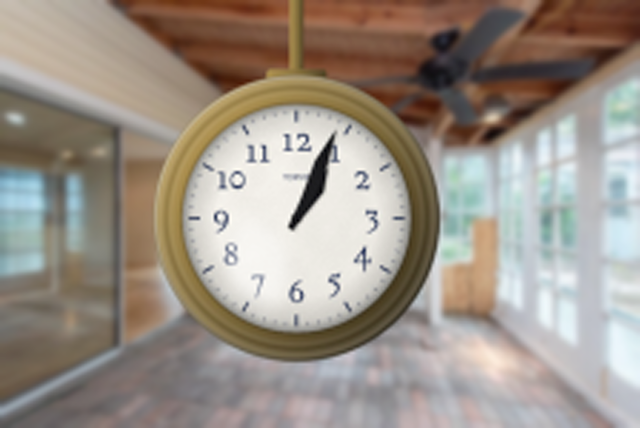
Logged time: 1 h 04 min
